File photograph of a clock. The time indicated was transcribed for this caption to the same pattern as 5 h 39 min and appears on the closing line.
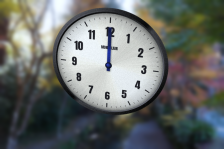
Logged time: 12 h 00 min
